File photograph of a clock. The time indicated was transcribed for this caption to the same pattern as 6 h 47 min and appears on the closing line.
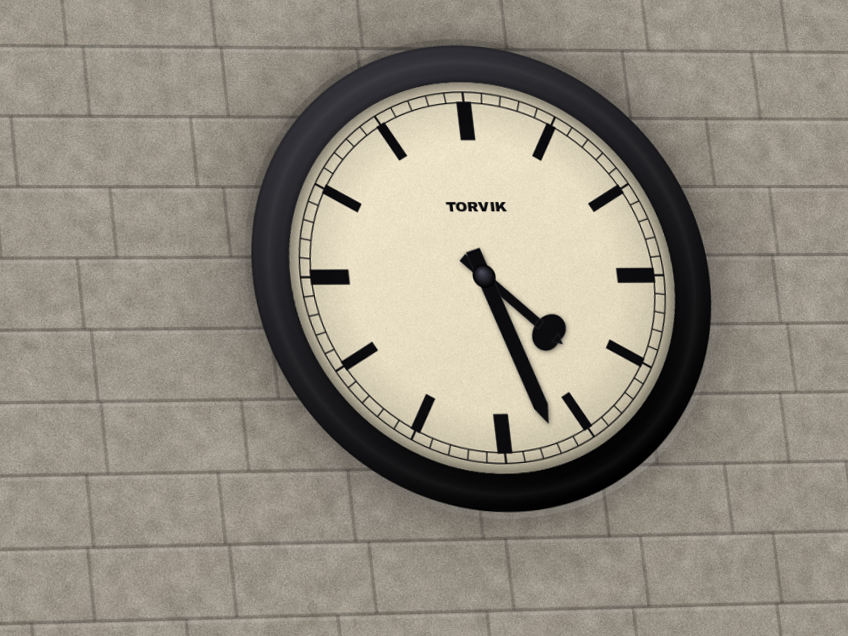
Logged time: 4 h 27 min
